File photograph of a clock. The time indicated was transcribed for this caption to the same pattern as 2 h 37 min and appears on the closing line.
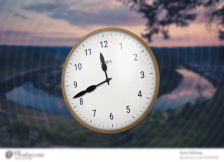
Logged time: 11 h 42 min
